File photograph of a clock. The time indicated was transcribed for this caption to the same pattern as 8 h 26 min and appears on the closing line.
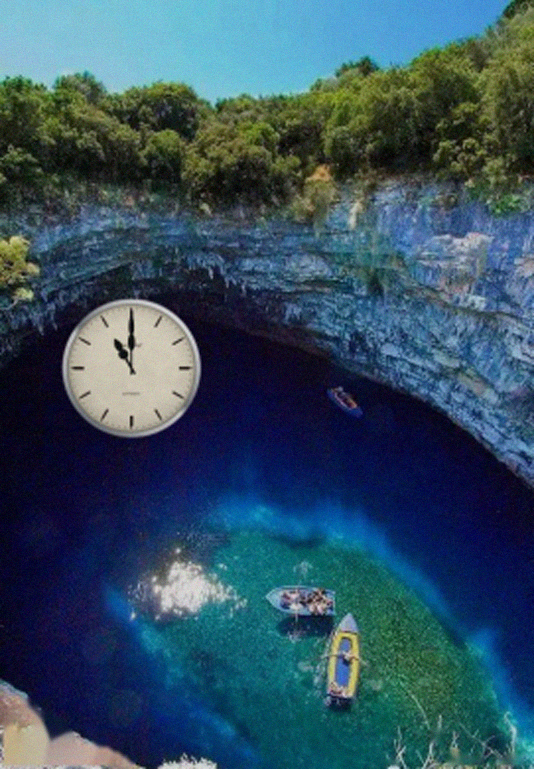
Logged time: 11 h 00 min
